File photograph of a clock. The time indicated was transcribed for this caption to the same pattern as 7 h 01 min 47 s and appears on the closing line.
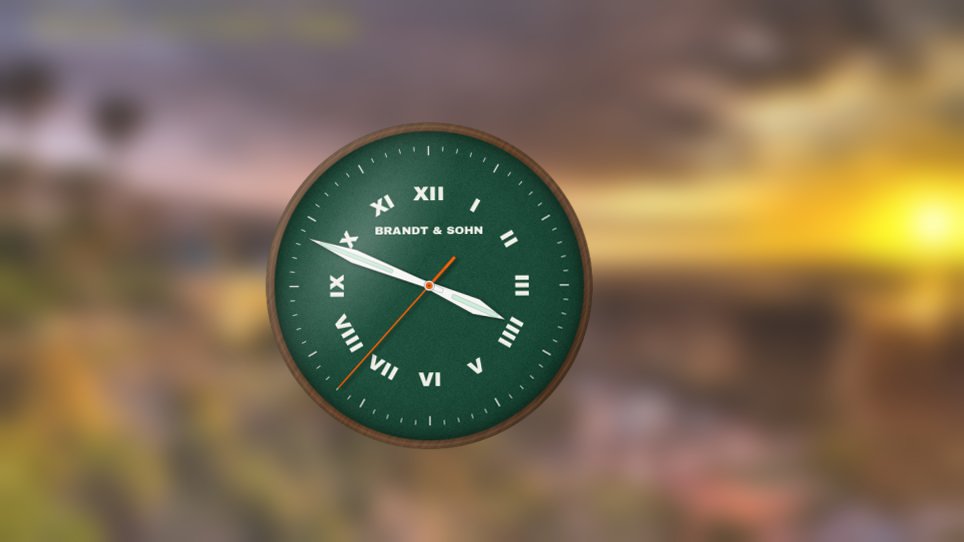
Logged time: 3 h 48 min 37 s
